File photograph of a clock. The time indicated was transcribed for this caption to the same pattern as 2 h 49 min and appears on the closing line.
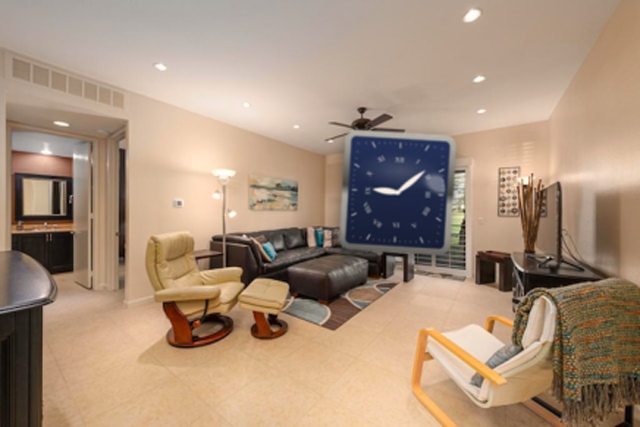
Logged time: 9 h 08 min
